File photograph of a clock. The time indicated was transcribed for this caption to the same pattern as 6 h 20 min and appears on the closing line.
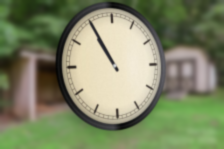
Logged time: 10 h 55 min
